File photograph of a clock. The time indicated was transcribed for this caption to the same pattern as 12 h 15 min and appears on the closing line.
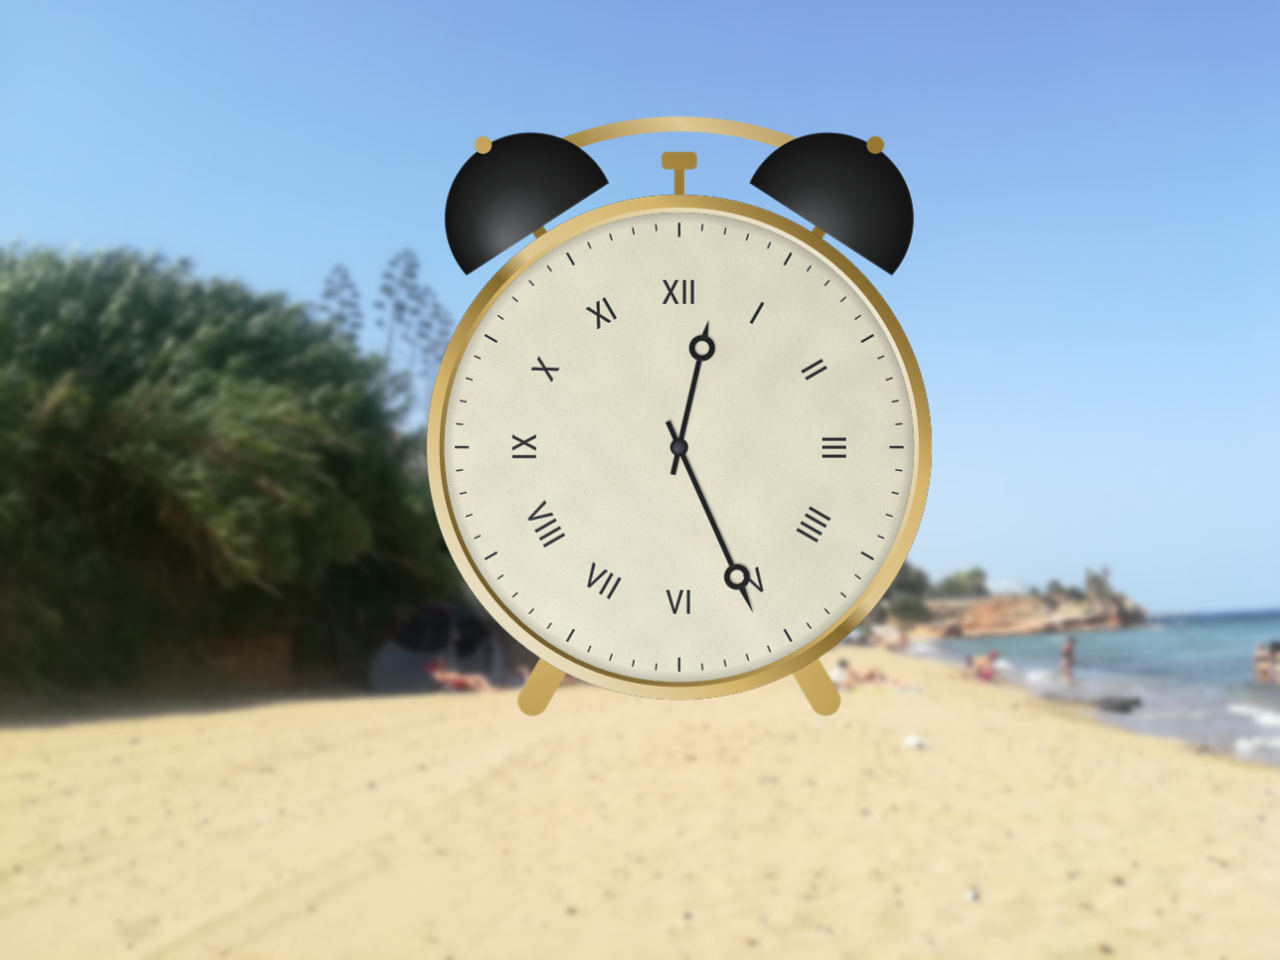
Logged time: 12 h 26 min
